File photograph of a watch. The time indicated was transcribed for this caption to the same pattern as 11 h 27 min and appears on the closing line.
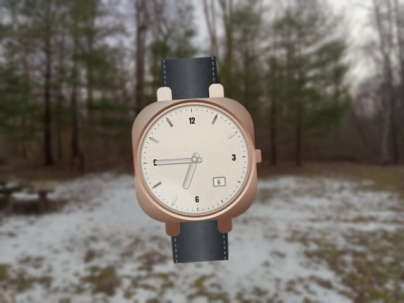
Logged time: 6 h 45 min
